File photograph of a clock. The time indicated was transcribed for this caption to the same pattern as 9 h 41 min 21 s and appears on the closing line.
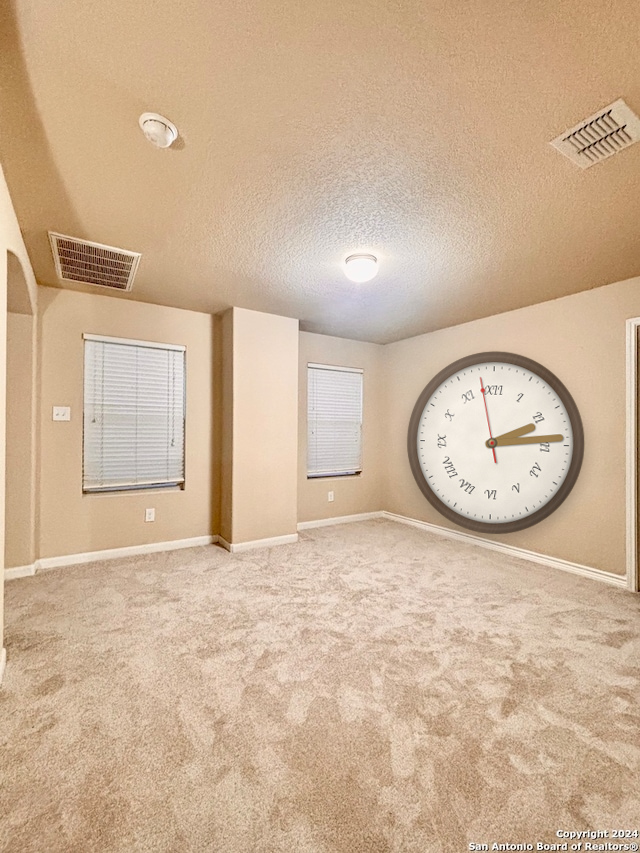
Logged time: 2 h 13 min 58 s
